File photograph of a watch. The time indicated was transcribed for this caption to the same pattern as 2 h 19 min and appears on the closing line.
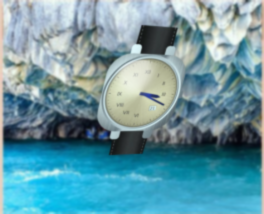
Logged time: 3 h 19 min
